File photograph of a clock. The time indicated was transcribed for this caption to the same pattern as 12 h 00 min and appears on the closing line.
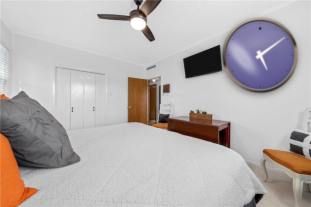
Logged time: 5 h 09 min
